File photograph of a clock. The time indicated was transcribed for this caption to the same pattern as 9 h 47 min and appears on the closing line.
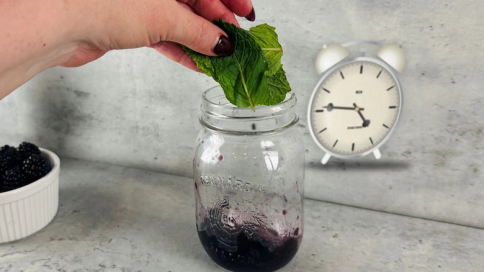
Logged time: 4 h 46 min
